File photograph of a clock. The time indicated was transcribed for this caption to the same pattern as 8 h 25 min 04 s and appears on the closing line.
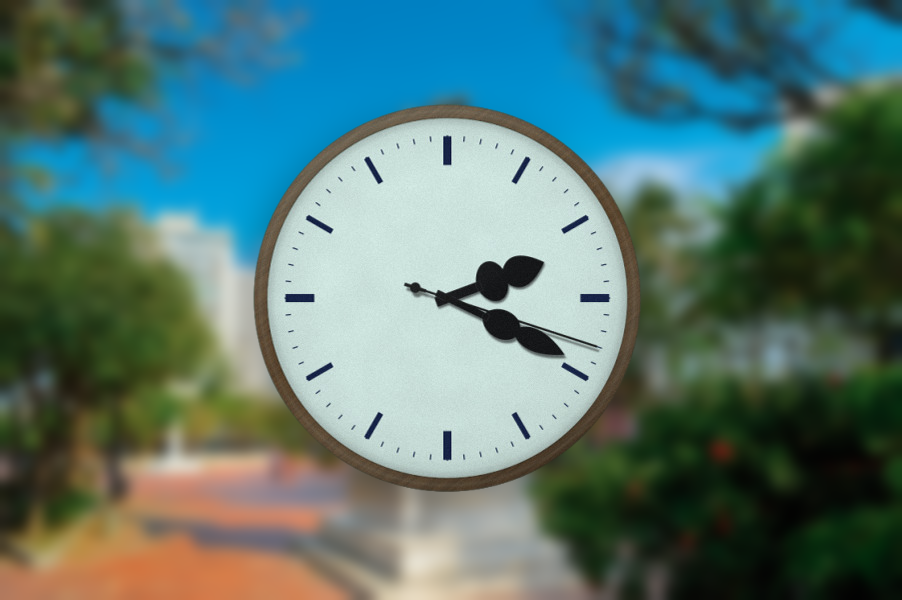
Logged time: 2 h 19 min 18 s
